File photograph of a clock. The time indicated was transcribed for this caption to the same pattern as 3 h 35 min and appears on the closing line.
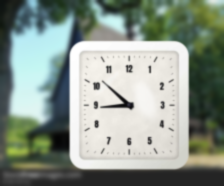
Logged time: 8 h 52 min
